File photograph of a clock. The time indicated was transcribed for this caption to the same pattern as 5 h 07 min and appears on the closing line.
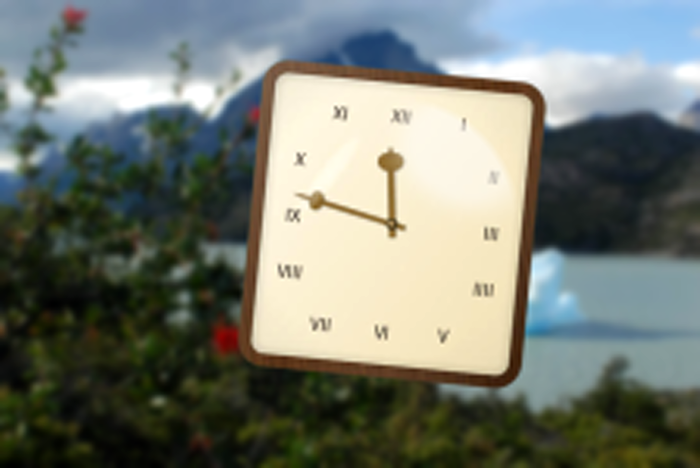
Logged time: 11 h 47 min
